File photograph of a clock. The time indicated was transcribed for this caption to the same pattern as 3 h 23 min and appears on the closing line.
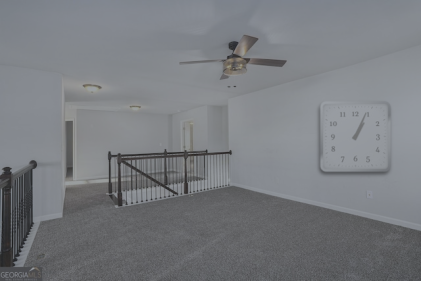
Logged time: 1 h 04 min
